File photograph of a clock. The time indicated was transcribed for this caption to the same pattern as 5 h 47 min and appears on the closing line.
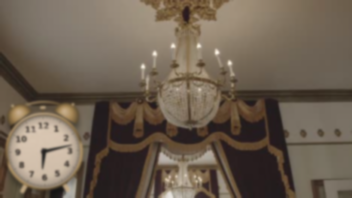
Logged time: 6 h 13 min
